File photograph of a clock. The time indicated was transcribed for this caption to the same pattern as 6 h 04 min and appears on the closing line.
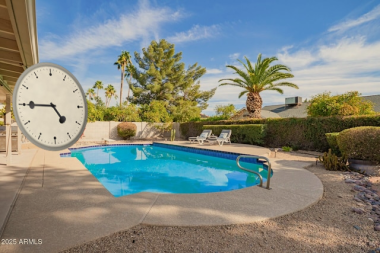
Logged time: 4 h 45 min
